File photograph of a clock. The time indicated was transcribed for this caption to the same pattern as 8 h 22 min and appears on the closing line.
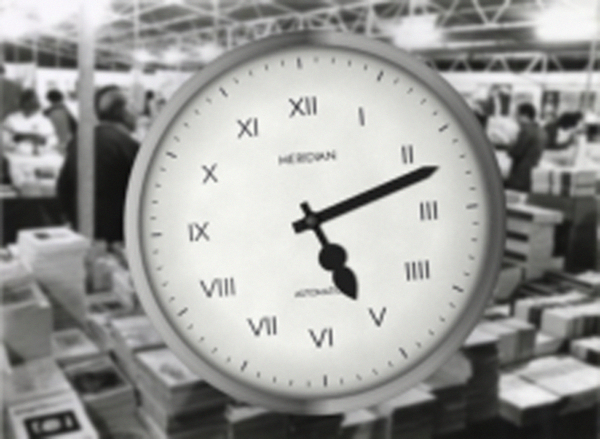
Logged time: 5 h 12 min
